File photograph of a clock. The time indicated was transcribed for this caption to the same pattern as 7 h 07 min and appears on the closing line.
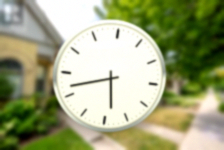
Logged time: 5 h 42 min
